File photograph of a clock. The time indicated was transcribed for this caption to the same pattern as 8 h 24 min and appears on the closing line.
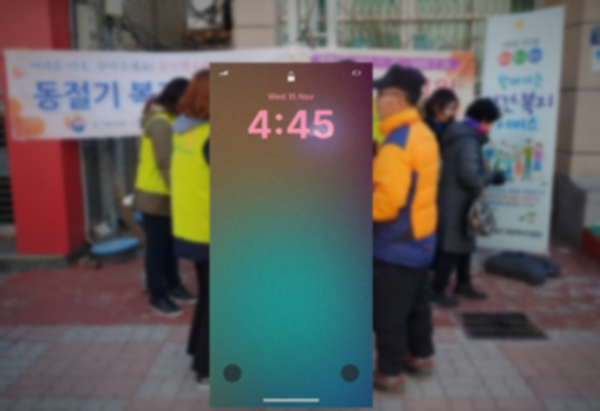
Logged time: 4 h 45 min
